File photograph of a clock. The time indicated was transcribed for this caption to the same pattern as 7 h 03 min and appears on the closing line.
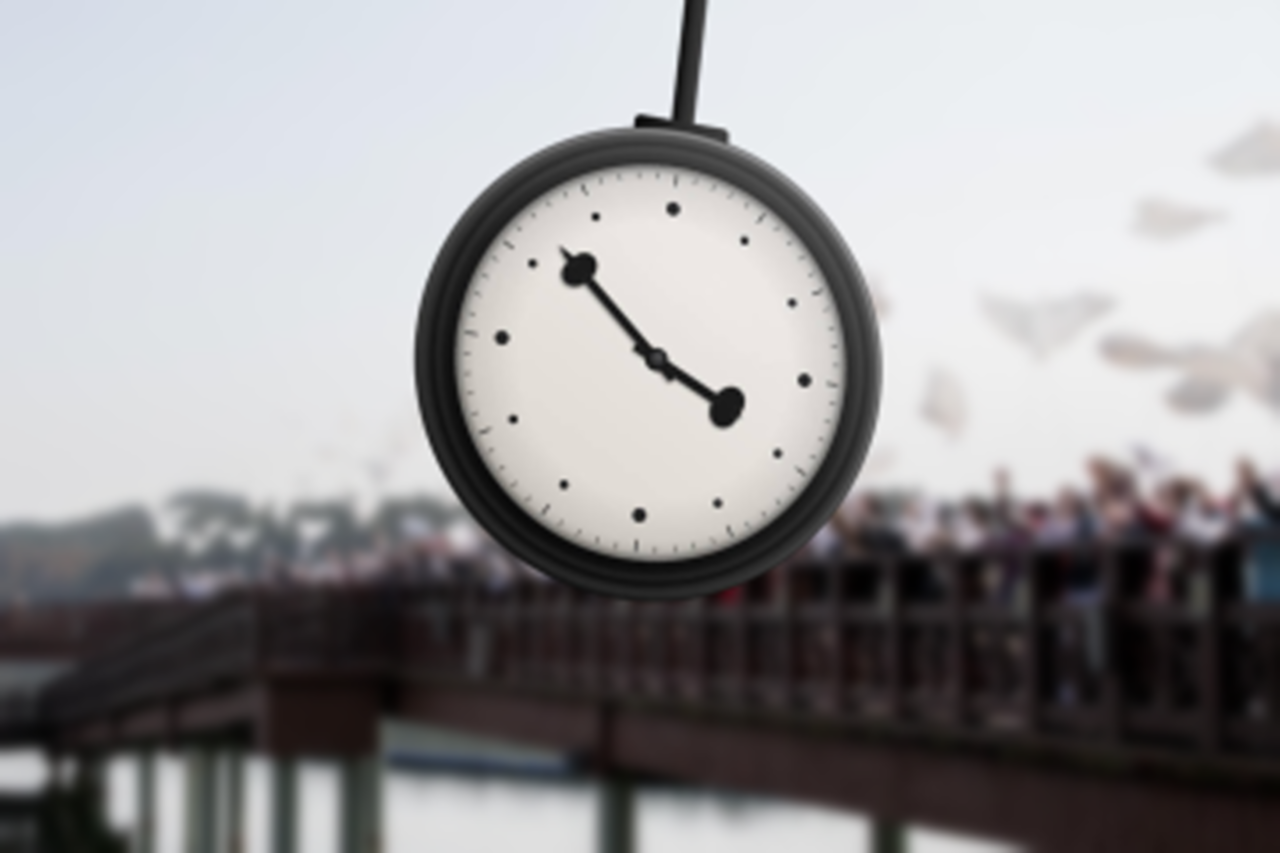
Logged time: 3 h 52 min
